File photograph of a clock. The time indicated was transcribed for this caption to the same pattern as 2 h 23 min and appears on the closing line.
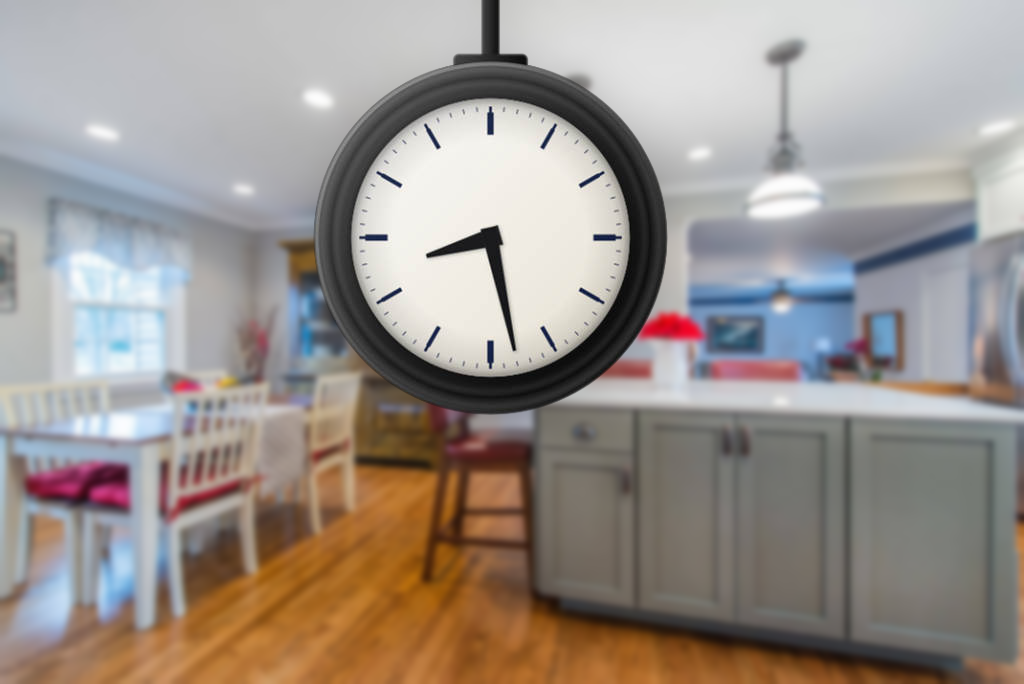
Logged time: 8 h 28 min
